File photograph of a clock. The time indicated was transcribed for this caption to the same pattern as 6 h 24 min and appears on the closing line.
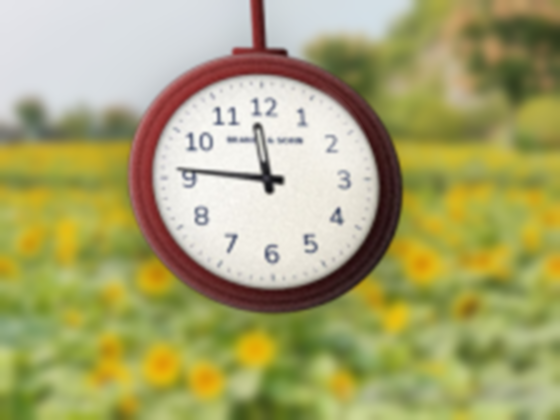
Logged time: 11 h 46 min
